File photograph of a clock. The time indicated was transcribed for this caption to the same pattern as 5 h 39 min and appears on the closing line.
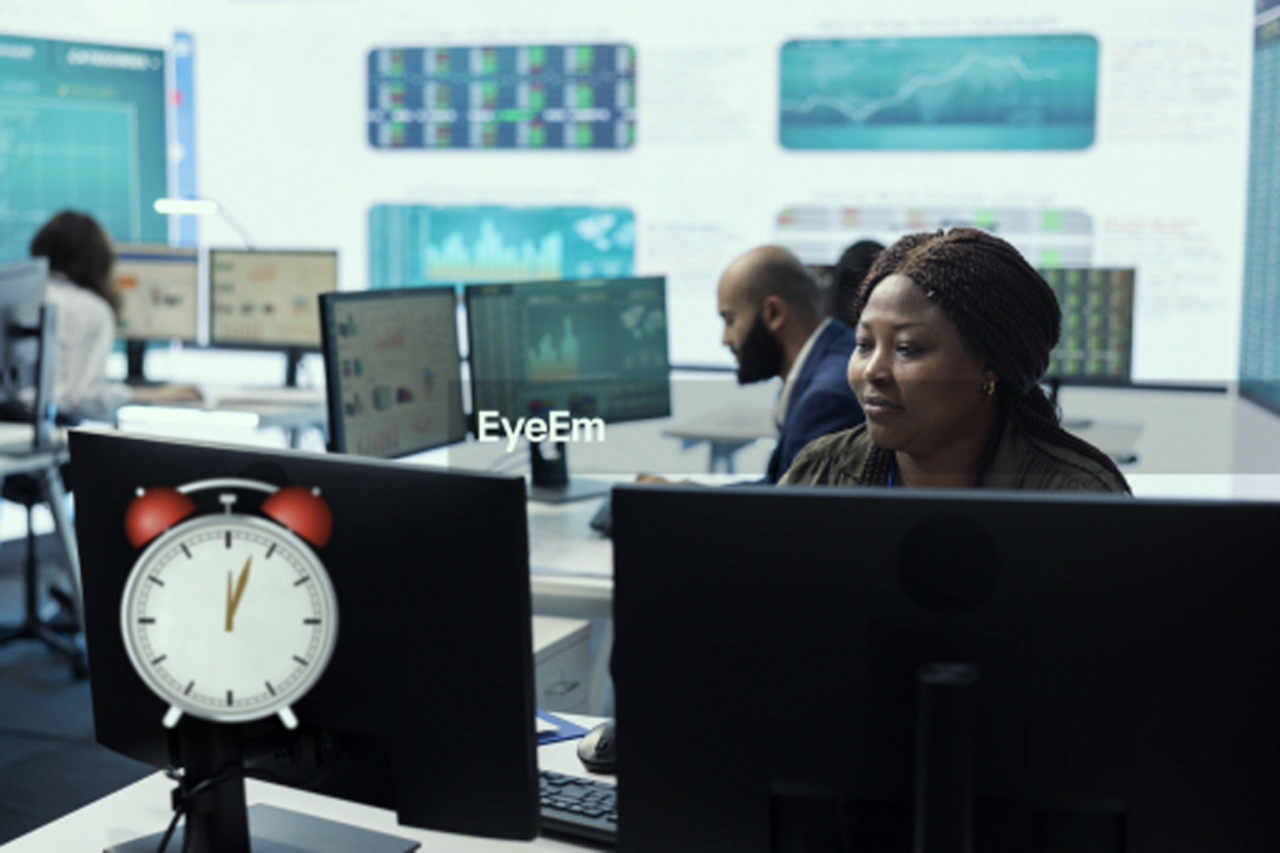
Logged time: 12 h 03 min
